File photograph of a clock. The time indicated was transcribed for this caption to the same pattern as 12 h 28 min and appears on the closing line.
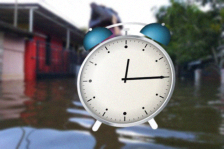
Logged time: 12 h 15 min
